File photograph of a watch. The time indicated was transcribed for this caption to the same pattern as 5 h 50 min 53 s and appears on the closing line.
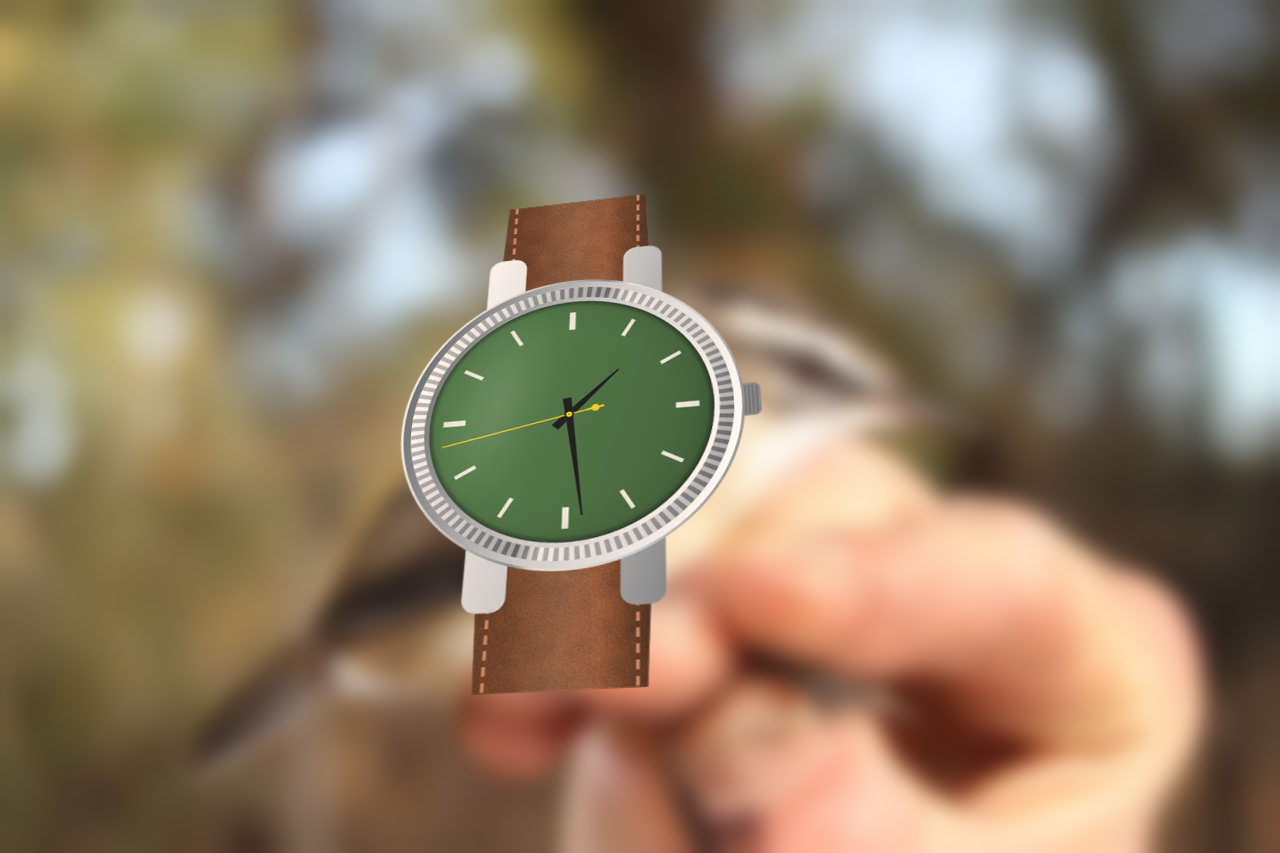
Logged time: 1 h 28 min 43 s
